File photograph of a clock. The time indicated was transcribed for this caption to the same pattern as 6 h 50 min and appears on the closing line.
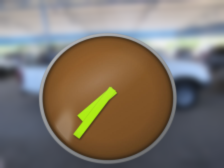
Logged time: 7 h 36 min
